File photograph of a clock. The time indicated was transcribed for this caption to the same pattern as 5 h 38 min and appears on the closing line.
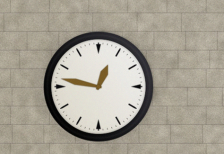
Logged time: 12 h 47 min
